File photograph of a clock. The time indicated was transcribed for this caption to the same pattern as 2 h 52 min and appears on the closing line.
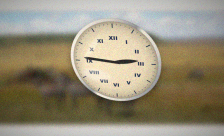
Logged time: 2 h 46 min
